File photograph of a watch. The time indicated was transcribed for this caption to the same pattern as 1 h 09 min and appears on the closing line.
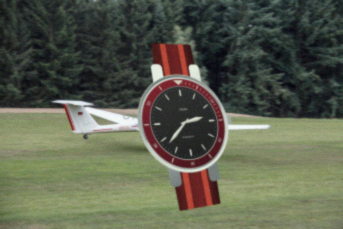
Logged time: 2 h 38 min
